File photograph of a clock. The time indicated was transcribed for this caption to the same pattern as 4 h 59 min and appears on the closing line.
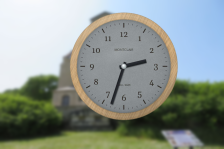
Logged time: 2 h 33 min
